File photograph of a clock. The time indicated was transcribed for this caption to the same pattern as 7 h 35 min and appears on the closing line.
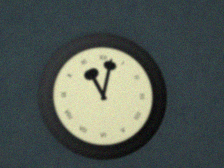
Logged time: 11 h 02 min
